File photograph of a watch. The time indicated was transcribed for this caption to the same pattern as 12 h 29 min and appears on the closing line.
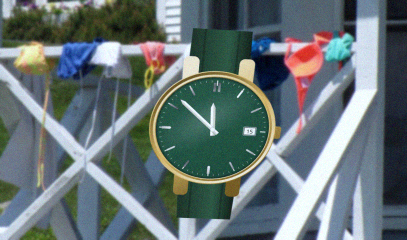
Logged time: 11 h 52 min
